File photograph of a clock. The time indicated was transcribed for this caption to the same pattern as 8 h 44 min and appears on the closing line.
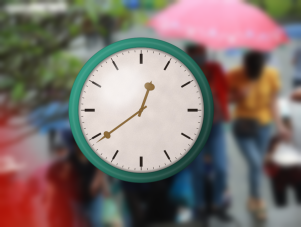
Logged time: 12 h 39 min
